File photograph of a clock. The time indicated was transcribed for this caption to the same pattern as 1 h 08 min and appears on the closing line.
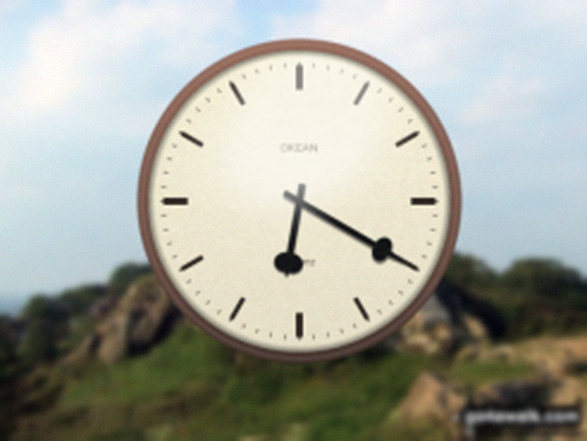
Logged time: 6 h 20 min
